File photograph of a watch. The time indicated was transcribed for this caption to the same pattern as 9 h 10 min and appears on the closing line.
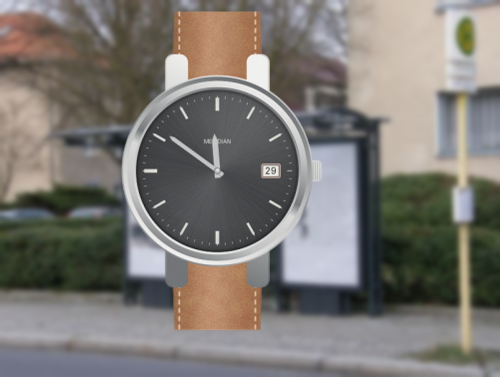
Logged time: 11 h 51 min
